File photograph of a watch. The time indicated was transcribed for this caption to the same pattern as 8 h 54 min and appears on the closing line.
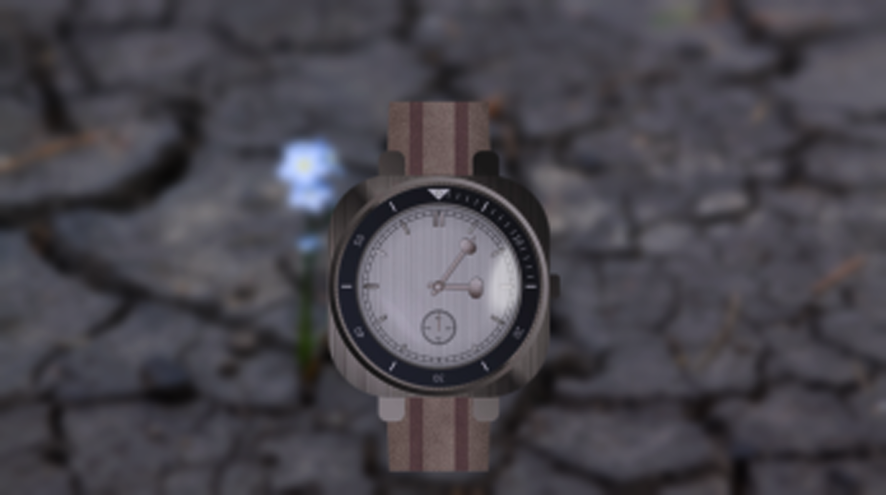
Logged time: 3 h 06 min
